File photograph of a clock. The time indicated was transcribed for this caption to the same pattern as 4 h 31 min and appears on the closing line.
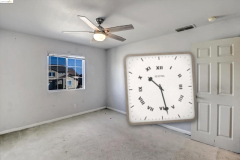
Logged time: 10 h 28 min
